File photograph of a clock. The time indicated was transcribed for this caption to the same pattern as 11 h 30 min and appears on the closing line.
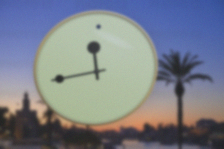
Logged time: 11 h 43 min
